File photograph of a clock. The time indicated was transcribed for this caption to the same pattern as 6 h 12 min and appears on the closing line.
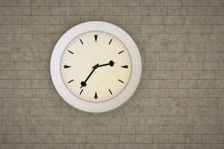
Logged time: 2 h 36 min
